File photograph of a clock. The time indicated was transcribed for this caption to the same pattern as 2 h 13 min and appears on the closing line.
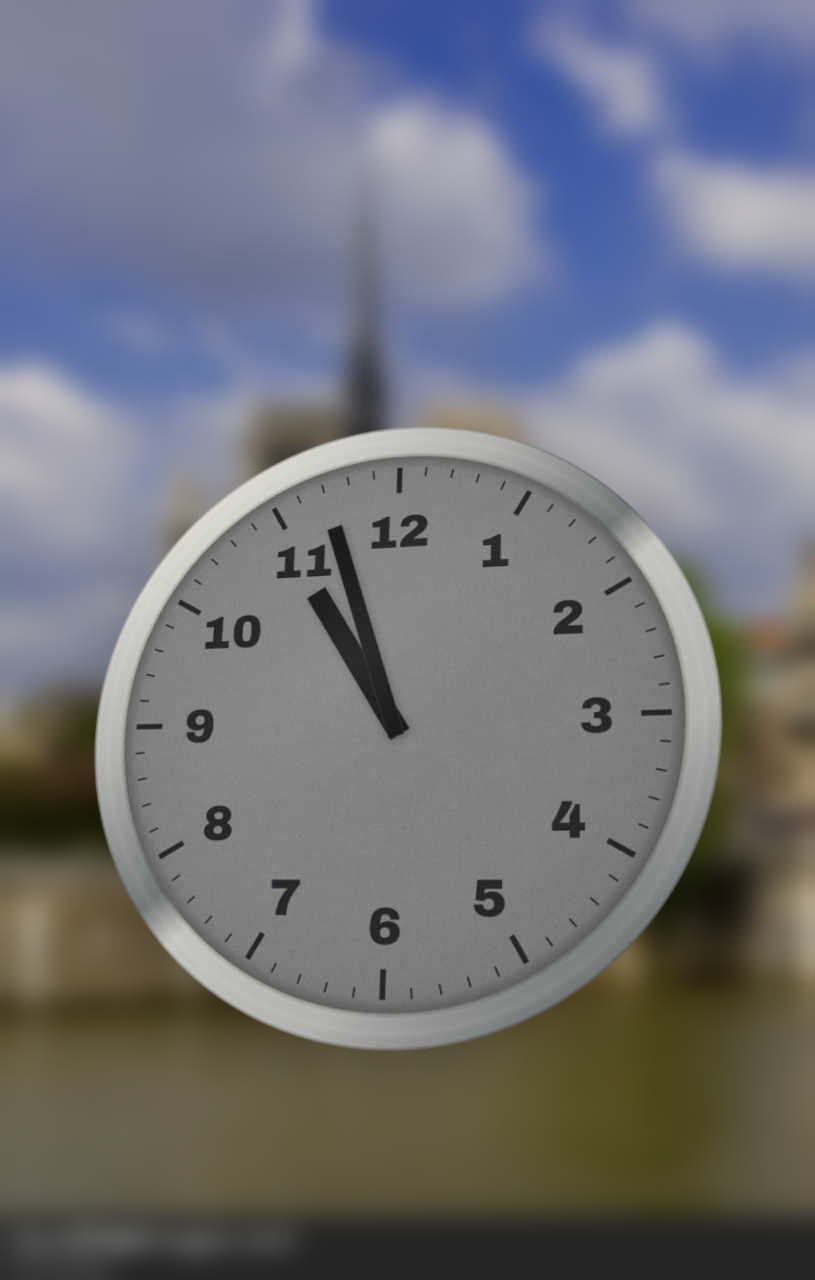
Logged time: 10 h 57 min
